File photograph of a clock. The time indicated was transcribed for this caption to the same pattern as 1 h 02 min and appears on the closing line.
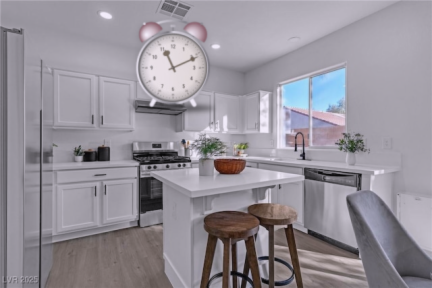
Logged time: 11 h 11 min
